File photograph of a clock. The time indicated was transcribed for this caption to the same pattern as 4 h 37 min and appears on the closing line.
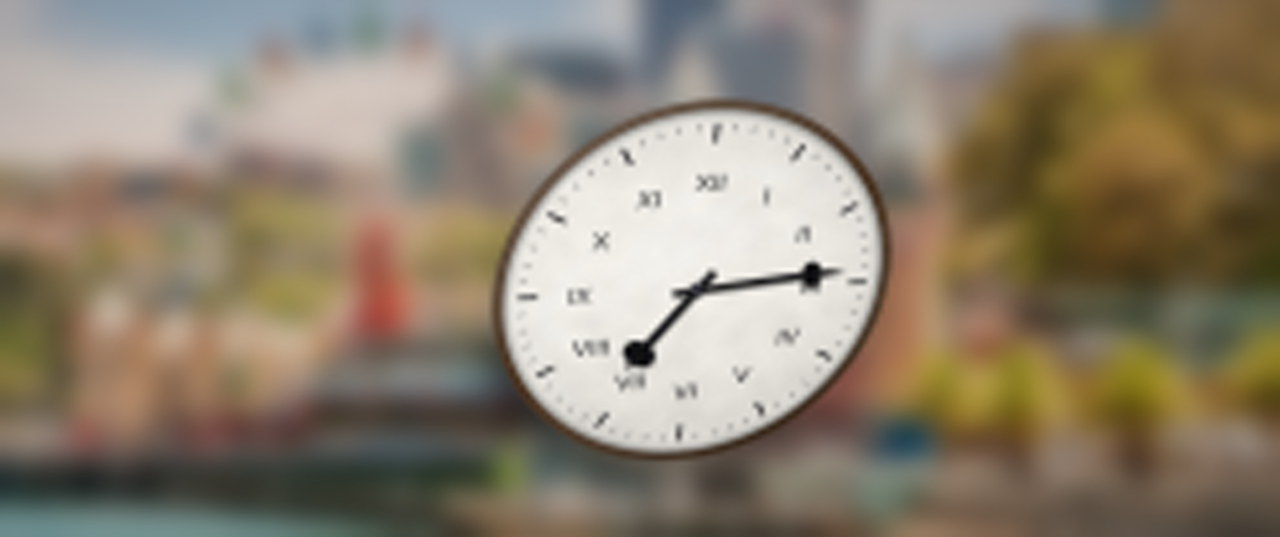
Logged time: 7 h 14 min
